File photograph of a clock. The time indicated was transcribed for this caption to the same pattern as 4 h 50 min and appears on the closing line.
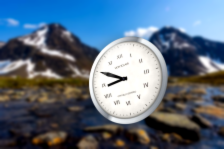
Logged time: 8 h 50 min
